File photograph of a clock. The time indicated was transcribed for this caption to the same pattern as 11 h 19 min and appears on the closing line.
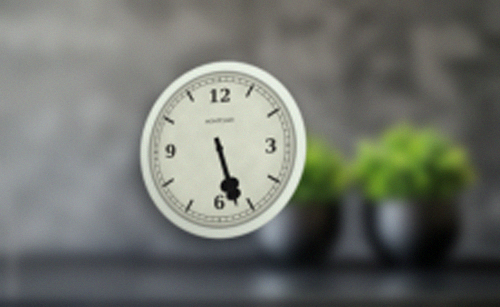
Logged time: 5 h 27 min
